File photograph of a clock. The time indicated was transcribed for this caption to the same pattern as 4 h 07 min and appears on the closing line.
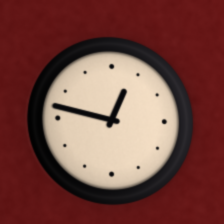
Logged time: 12 h 47 min
